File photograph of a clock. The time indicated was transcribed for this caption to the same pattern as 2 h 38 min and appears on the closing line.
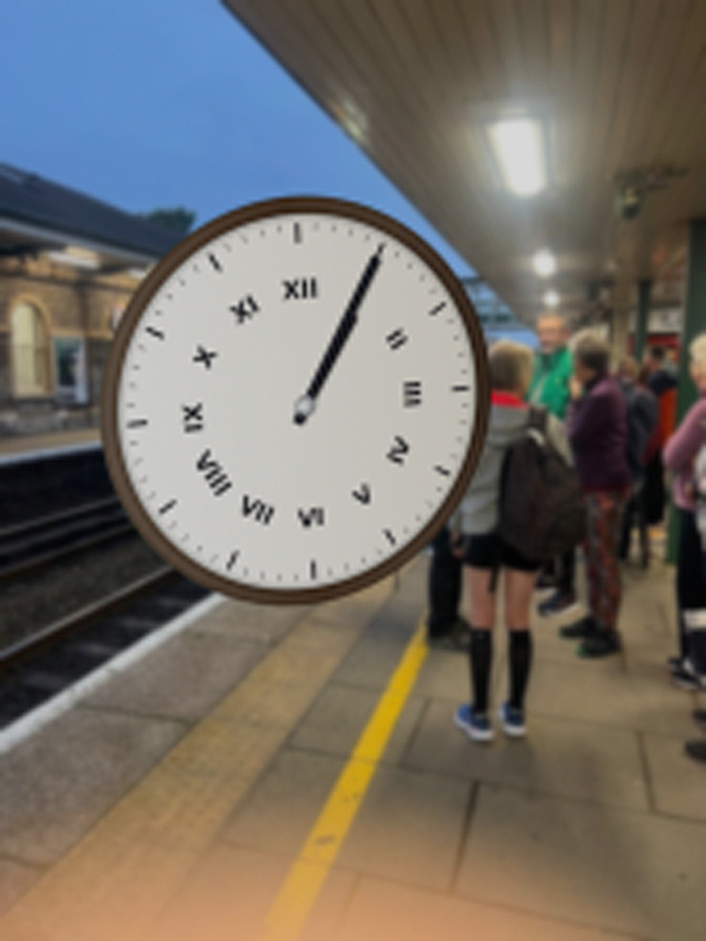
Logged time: 1 h 05 min
